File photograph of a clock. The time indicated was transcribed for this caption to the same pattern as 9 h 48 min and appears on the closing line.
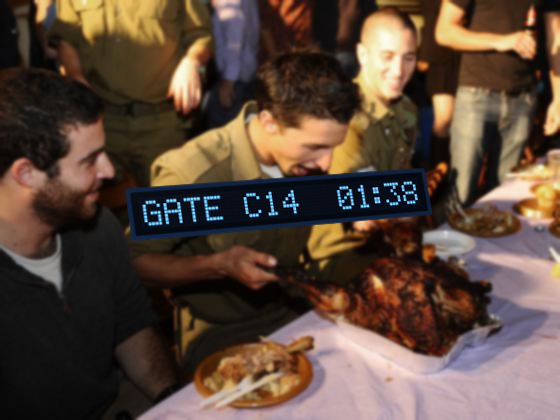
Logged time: 1 h 38 min
